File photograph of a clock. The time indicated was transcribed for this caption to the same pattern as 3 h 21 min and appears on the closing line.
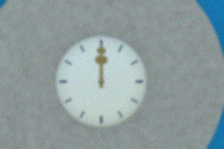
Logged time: 12 h 00 min
